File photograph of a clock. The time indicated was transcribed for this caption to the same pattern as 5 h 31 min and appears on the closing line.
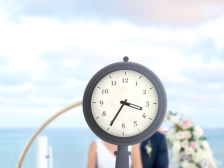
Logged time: 3 h 35 min
